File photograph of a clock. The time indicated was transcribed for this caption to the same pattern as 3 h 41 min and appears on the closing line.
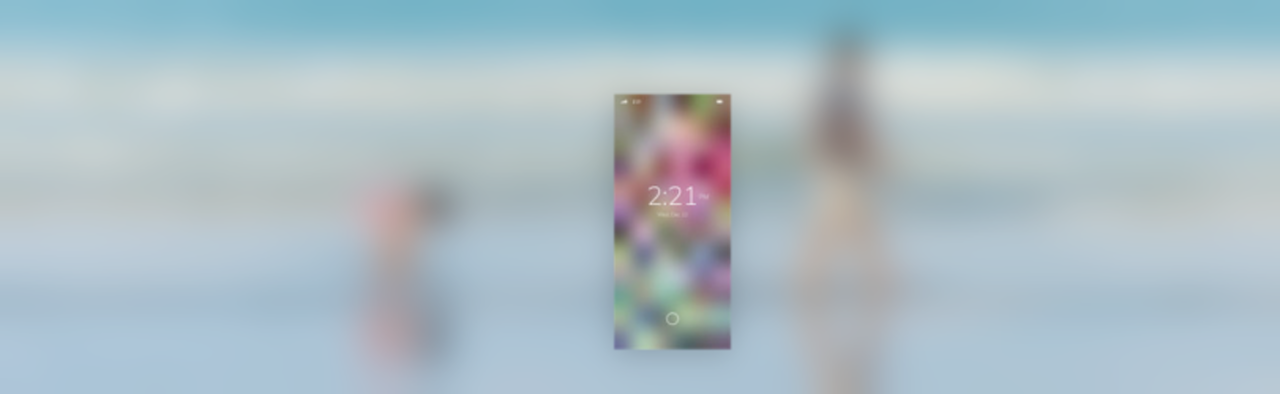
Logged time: 2 h 21 min
